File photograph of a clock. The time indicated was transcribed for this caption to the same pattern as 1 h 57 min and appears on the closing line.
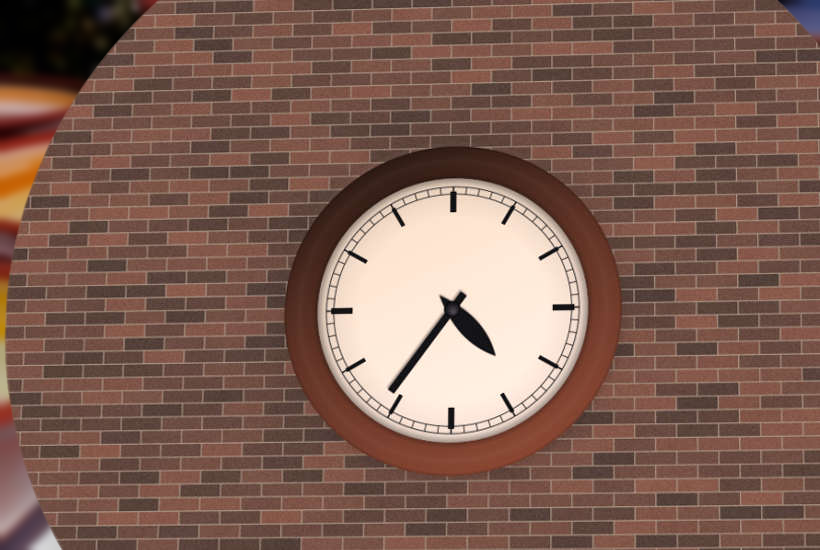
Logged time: 4 h 36 min
